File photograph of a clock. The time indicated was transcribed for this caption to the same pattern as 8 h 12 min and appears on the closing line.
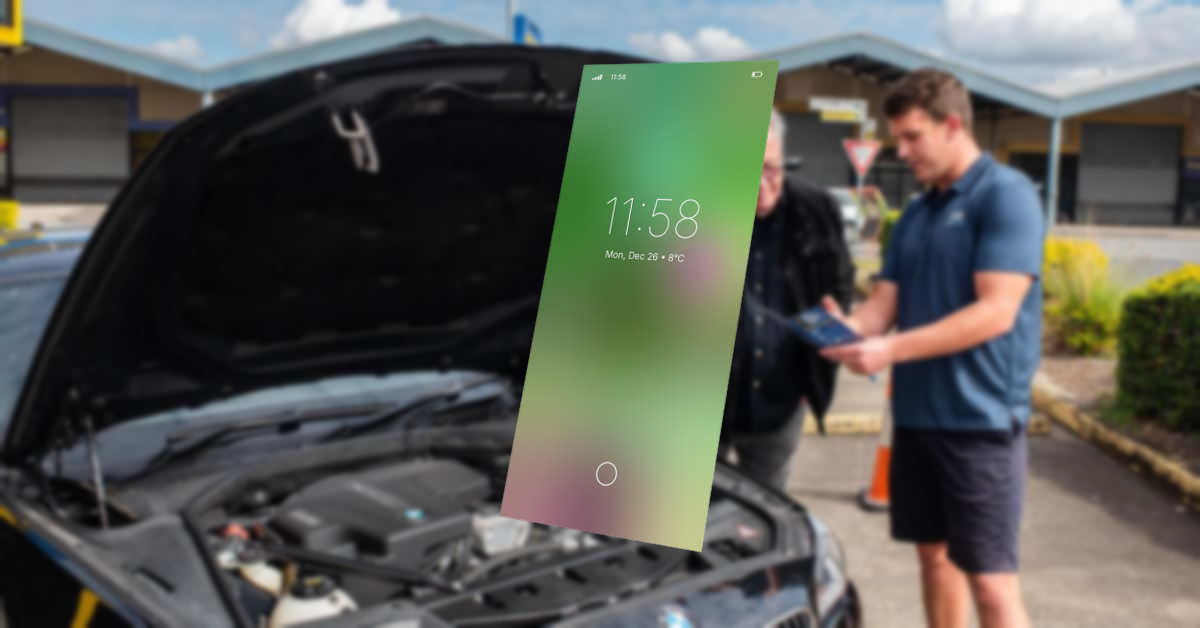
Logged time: 11 h 58 min
